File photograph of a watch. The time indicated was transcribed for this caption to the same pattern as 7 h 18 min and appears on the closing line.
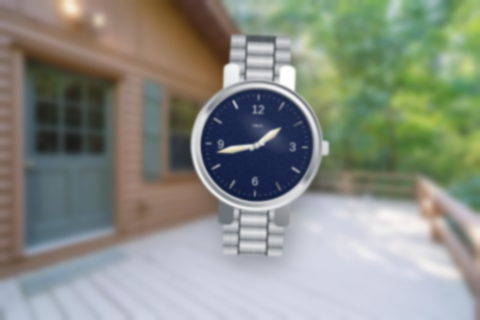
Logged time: 1 h 43 min
